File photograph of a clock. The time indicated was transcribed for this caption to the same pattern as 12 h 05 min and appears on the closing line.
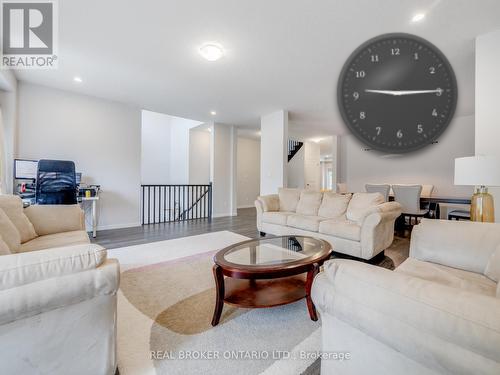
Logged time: 9 h 15 min
